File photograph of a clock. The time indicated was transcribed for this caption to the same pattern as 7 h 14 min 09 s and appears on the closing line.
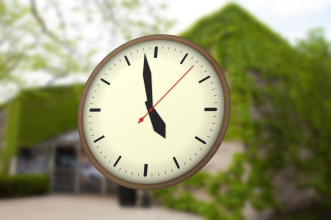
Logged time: 4 h 58 min 07 s
